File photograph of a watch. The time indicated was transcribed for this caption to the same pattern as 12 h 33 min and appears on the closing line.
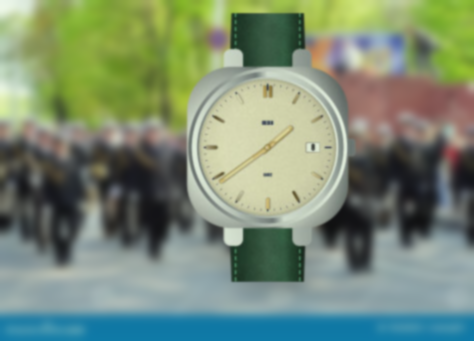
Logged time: 1 h 39 min
